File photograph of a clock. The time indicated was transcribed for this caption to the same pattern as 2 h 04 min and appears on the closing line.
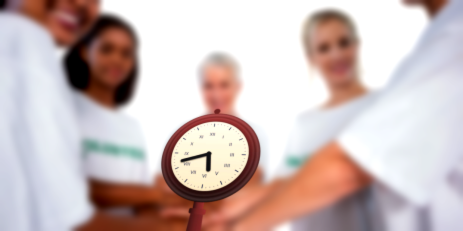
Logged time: 5 h 42 min
